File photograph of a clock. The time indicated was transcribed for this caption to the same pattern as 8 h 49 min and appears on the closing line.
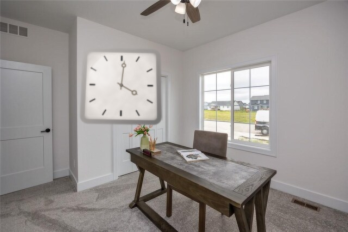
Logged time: 4 h 01 min
